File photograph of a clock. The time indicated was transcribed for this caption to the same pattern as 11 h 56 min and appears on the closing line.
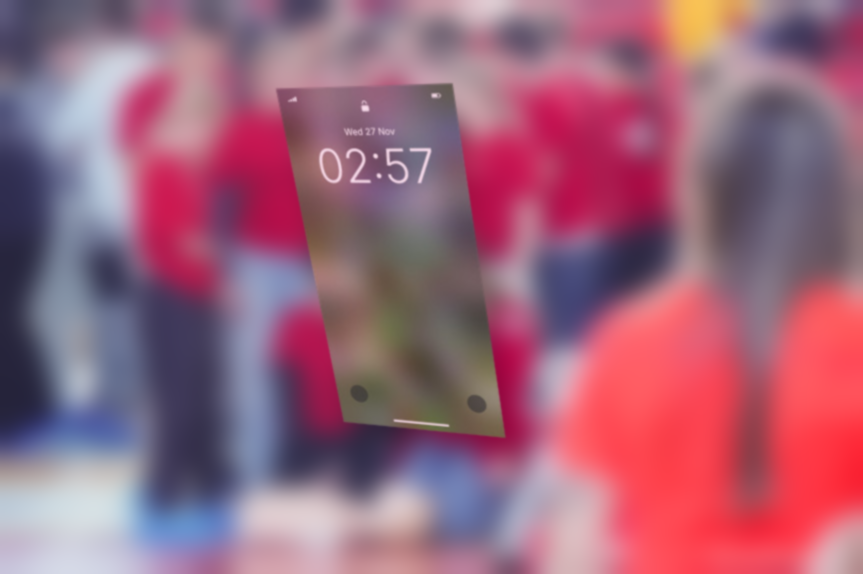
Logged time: 2 h 57 min
